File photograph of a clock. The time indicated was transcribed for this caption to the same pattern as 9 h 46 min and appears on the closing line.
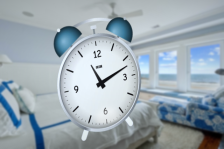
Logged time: 11 h 12 min
